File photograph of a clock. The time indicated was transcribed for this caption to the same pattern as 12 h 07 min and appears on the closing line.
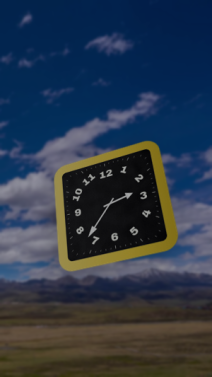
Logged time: 2 h 37 min
